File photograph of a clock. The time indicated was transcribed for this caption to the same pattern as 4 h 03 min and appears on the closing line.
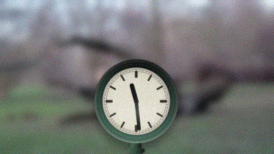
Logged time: 11 h 29 min
